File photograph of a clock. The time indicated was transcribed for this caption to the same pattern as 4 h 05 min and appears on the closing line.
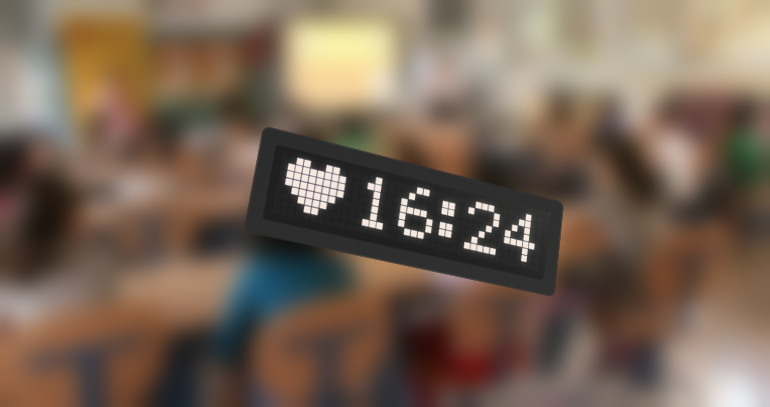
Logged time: 16 h 24 min
